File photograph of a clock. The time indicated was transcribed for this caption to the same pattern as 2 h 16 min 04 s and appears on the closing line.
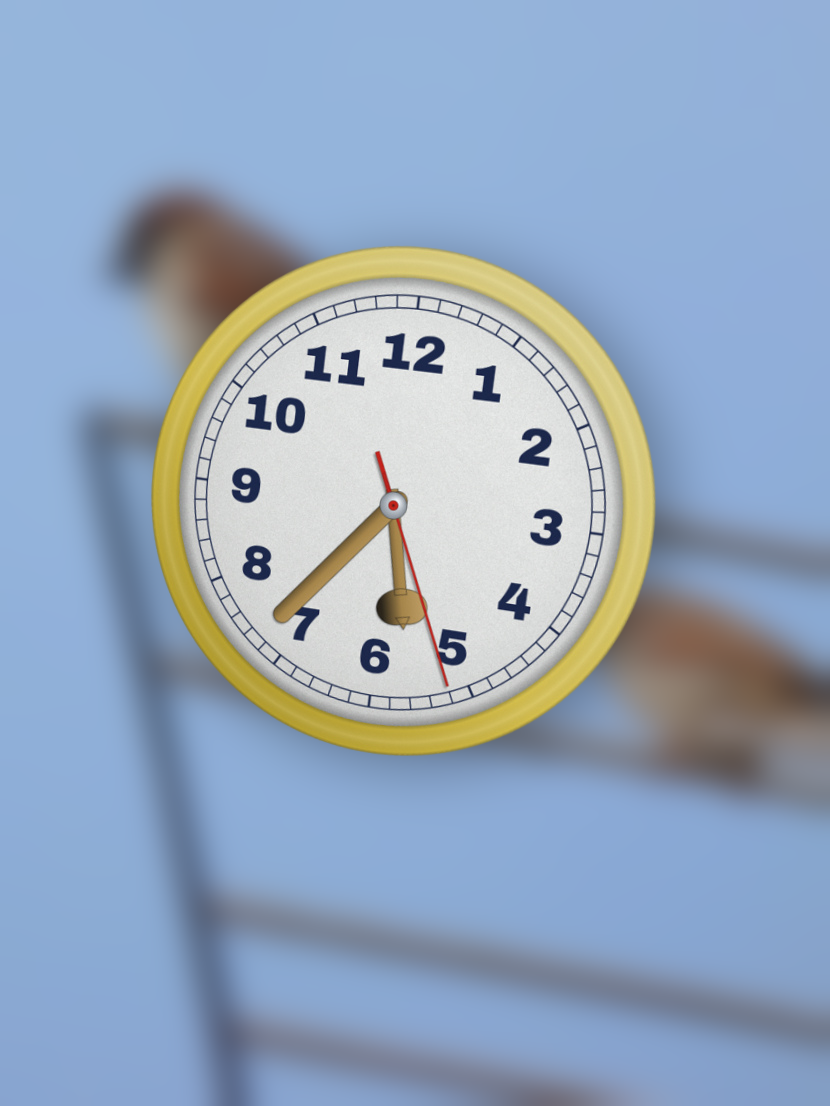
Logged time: 5 h 36 min 26 s
